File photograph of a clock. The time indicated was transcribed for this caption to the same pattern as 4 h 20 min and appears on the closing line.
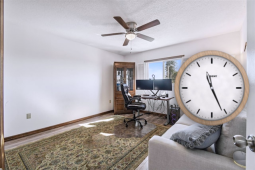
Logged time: 11 h 26 min
